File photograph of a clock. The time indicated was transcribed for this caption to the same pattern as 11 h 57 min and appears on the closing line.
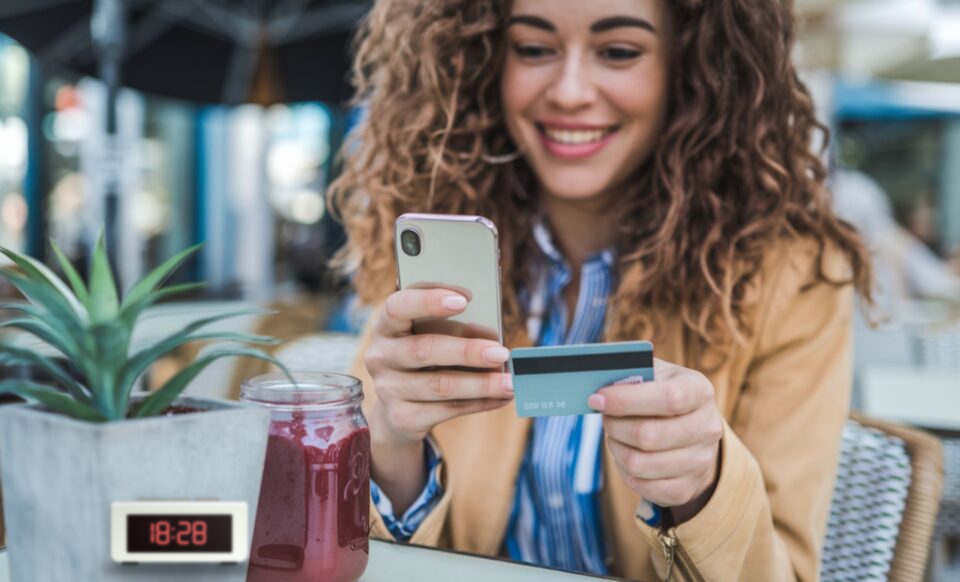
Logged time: 18 h 28 min
